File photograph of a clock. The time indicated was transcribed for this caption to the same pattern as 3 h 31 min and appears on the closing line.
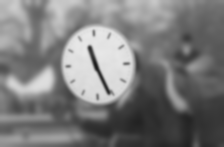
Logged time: 11 h 26 min
